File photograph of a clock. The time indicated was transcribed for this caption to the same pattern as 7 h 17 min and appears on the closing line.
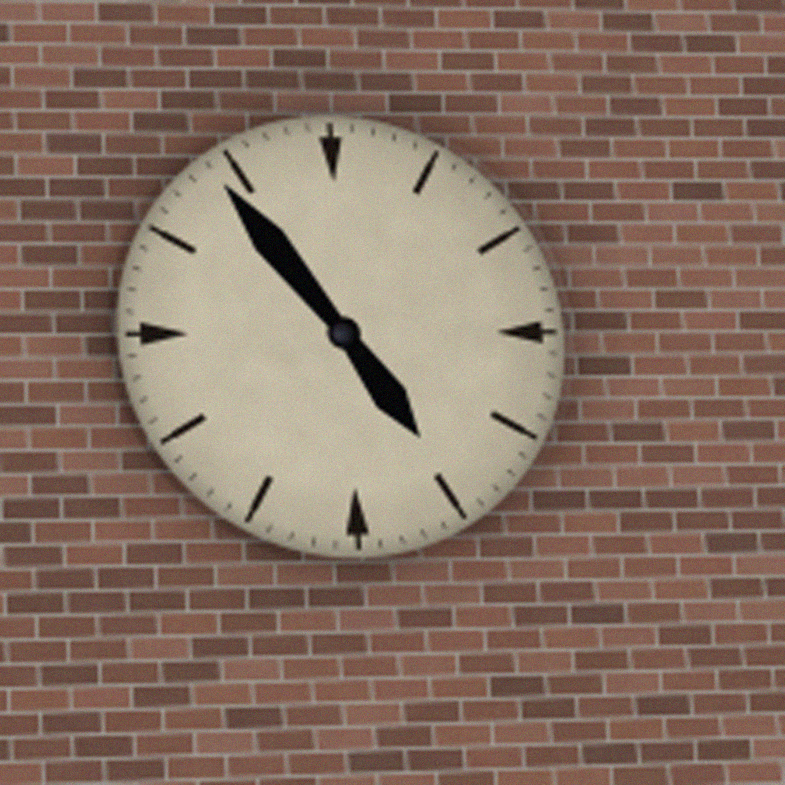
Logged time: 4 h 54 min
